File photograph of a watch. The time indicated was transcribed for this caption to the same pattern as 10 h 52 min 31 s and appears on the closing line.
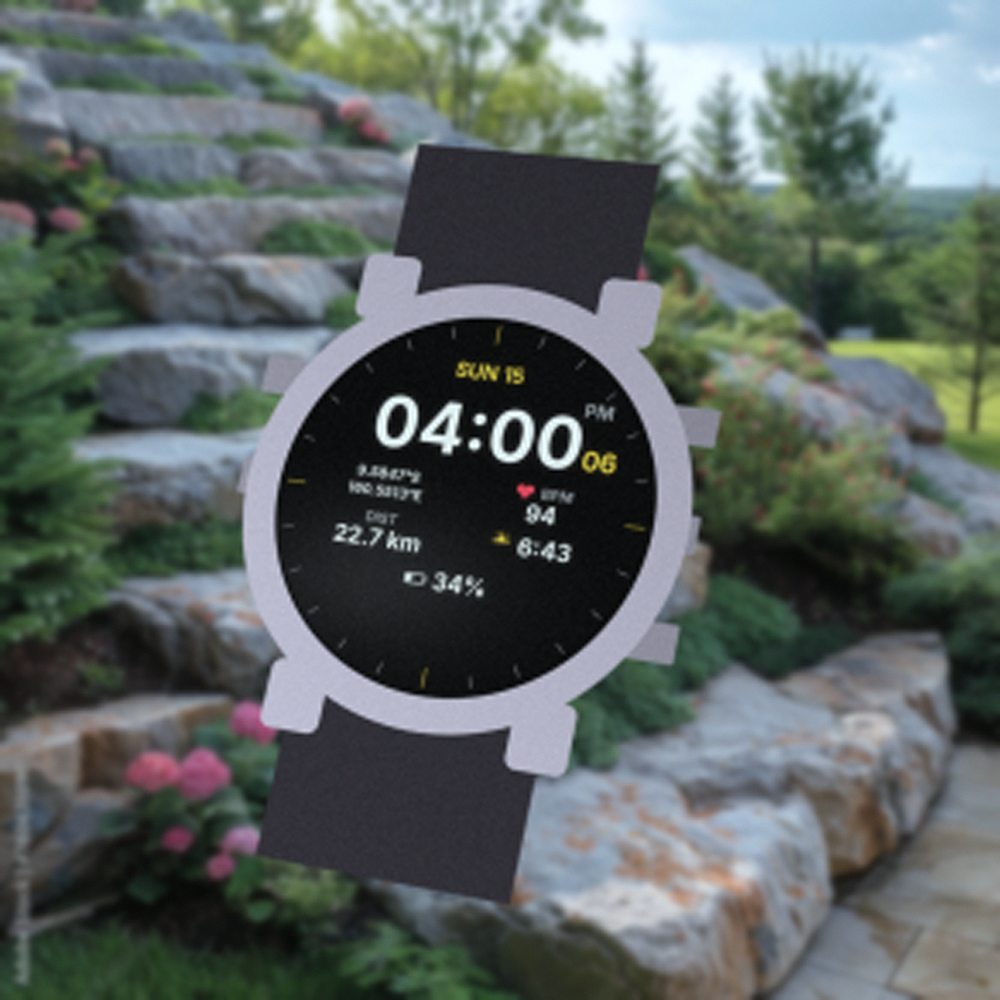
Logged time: 4 h 00 min 06 s
